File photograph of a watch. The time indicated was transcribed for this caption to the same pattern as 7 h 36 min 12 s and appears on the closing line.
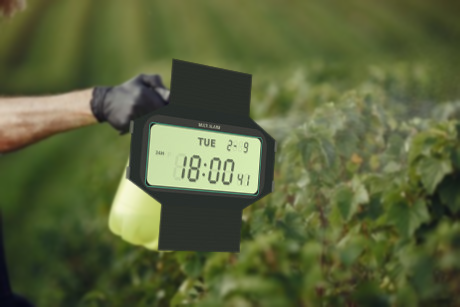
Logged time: 18 h 00 min 41 s
